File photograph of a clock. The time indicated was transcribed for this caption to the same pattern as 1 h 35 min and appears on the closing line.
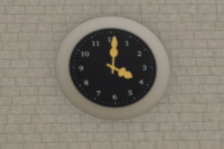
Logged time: 4 h 01 min
